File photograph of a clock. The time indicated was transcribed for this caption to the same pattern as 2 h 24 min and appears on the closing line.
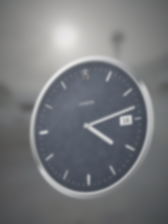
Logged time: 4 h 13 min
